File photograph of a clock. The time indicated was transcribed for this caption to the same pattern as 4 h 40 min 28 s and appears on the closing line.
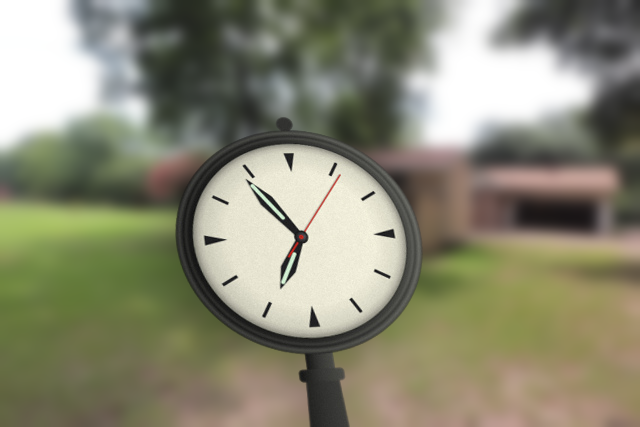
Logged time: 6 h 54 min 06 s
